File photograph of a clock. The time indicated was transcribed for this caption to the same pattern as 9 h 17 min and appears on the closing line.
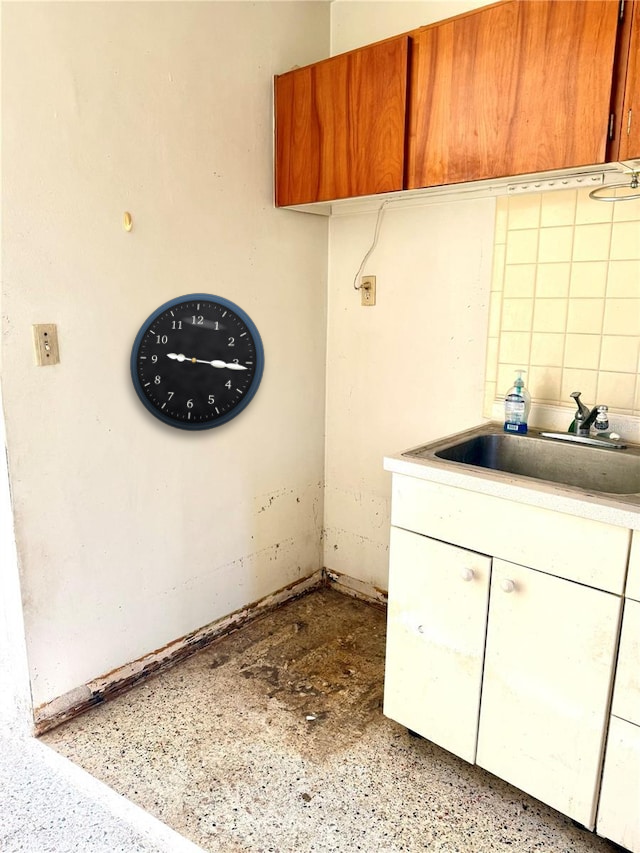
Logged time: 9 h 16 min
